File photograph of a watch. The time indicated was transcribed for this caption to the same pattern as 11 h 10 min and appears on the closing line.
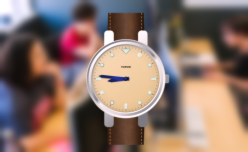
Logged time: 8 h 46 min
